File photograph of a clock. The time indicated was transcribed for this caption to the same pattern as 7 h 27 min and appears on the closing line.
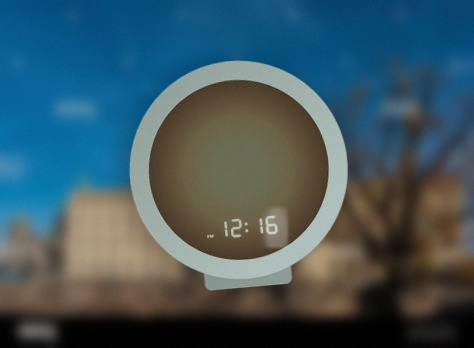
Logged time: 12 h 16 min
